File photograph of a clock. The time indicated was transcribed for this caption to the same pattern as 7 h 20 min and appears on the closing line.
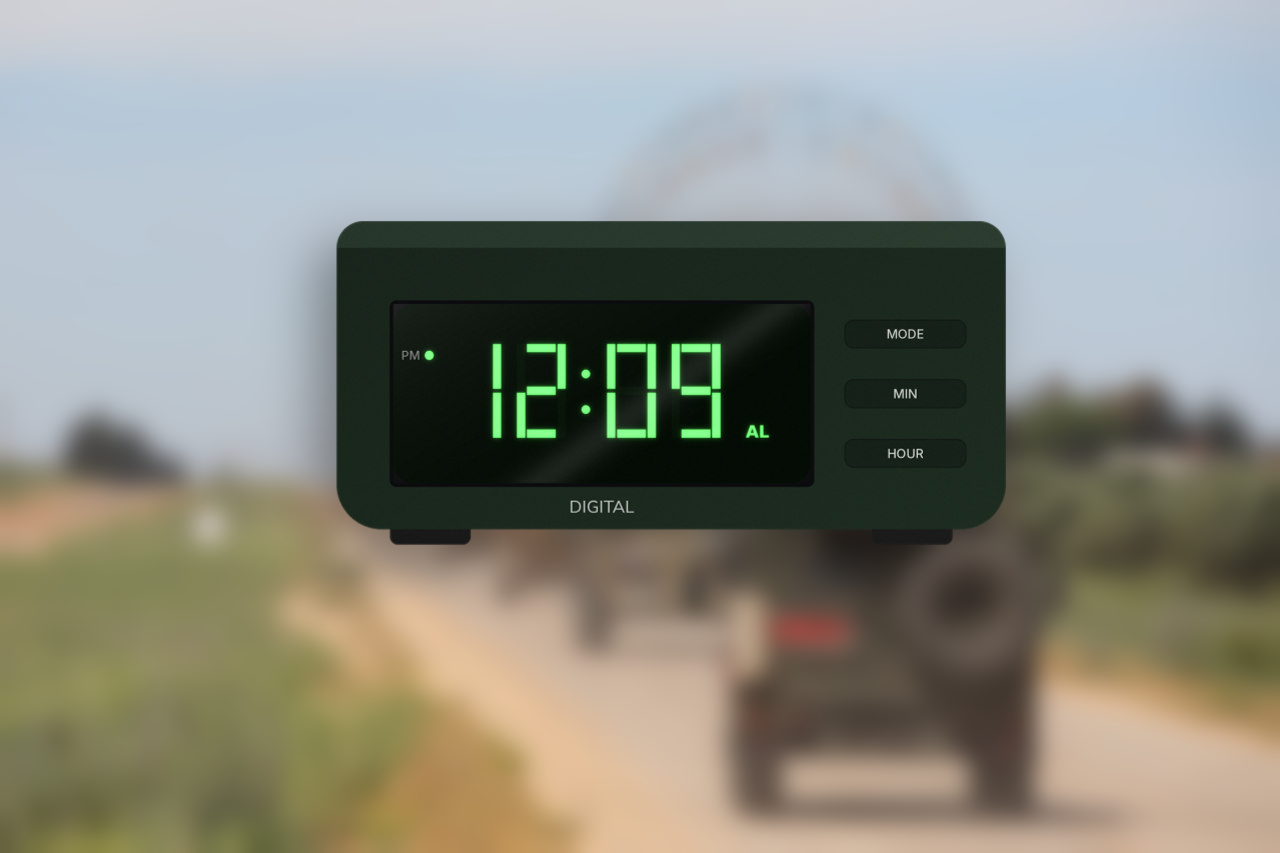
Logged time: 12 h 09 min
